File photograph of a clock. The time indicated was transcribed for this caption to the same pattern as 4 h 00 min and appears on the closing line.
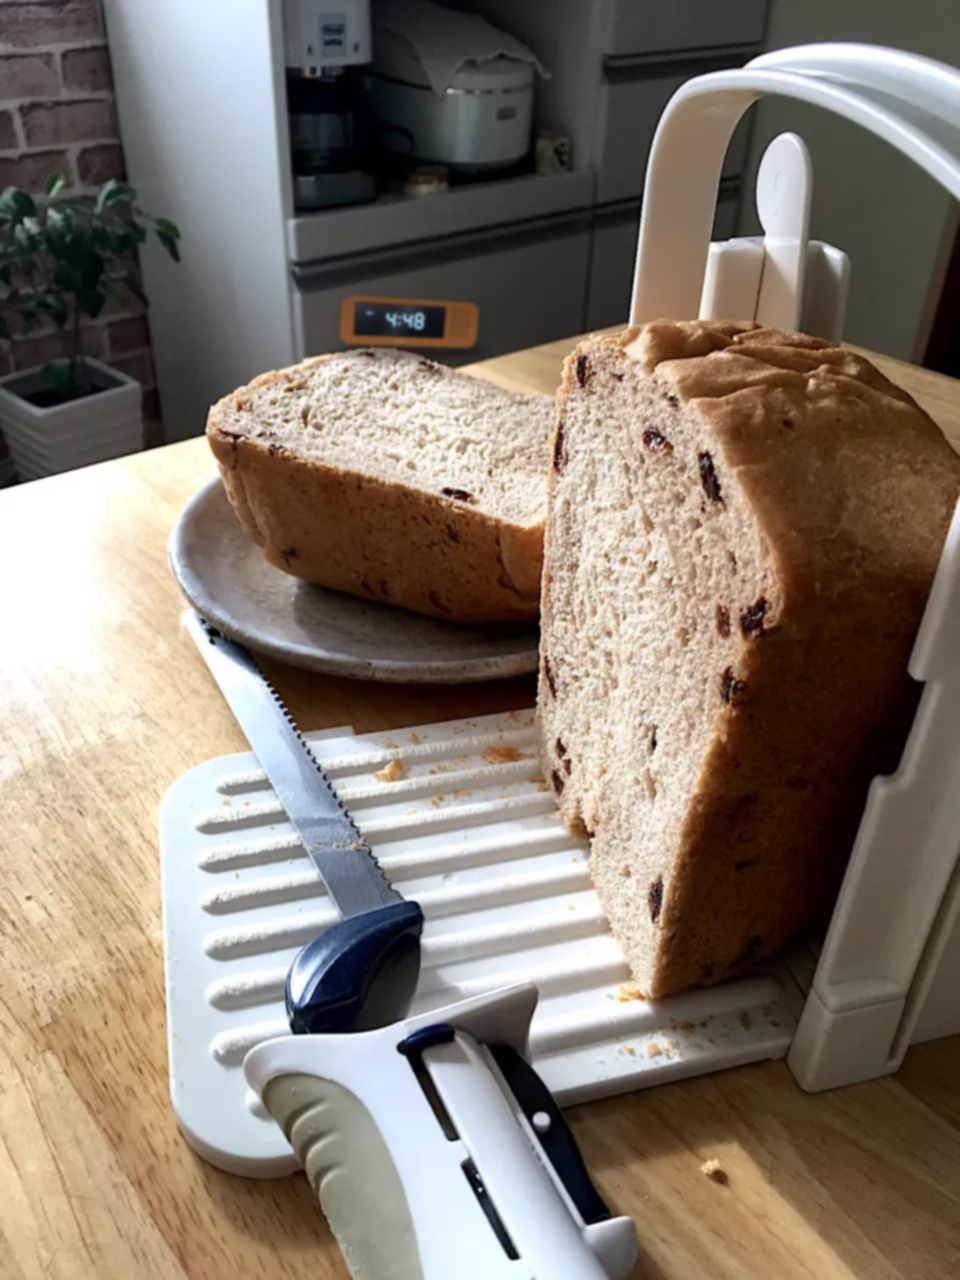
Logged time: 4 h 48 min
